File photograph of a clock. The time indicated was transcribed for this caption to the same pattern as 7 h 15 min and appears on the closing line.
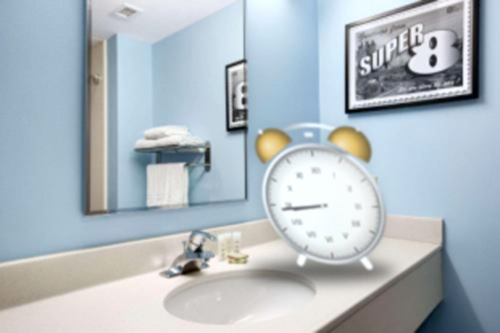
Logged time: 8 h 44 min
